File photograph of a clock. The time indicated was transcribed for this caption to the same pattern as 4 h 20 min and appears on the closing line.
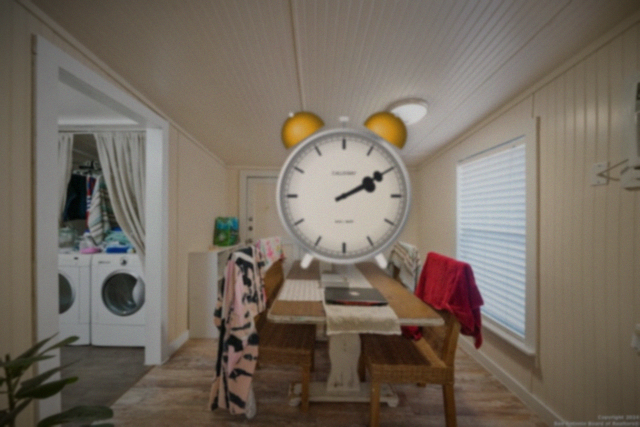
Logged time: 2 h 10 min
